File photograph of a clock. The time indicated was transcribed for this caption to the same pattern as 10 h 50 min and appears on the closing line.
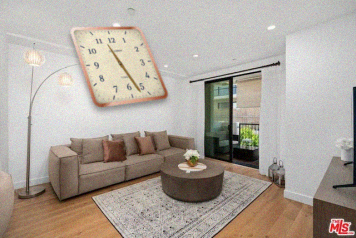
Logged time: 11 h 27 min
